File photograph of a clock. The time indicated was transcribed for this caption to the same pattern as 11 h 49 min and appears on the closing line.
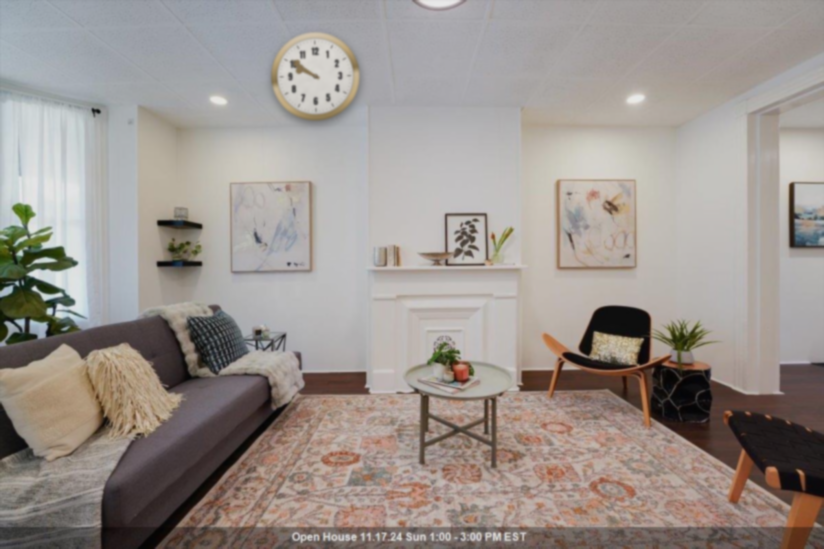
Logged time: 9 h 51 min
